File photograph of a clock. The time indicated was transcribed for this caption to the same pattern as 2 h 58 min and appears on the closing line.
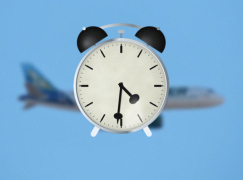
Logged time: 4 h 31 min
